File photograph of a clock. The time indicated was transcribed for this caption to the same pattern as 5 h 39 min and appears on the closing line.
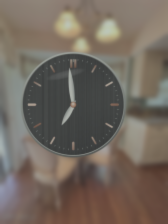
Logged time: 6 h 59 min
